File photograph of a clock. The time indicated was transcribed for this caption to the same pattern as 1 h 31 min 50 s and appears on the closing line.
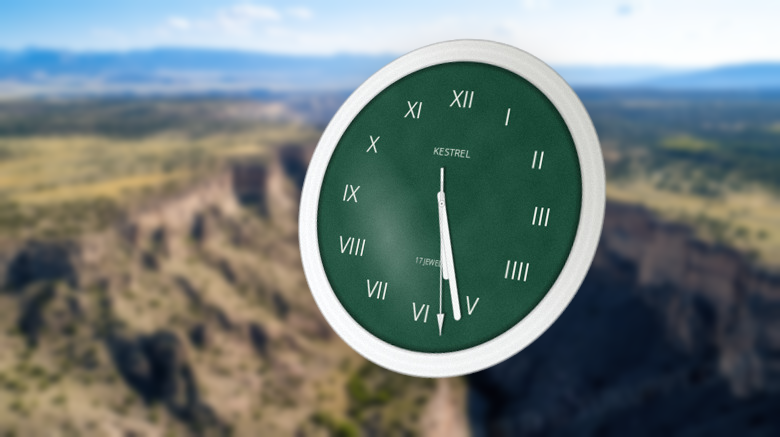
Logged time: 5 h 26 min 28 s
